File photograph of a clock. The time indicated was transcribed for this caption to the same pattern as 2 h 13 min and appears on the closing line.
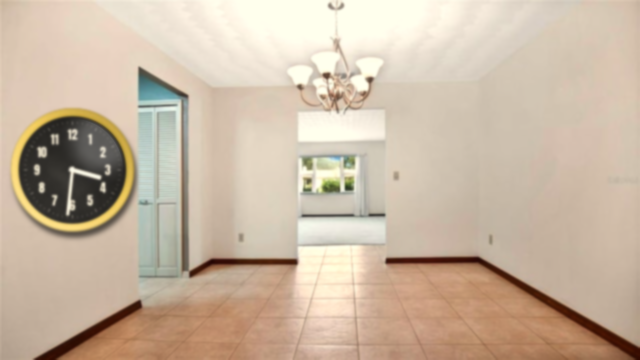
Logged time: 3 h 31 min
